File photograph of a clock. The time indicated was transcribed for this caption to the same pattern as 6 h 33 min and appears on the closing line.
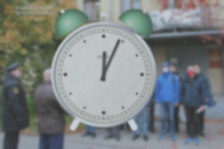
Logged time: 12 h 04 min
